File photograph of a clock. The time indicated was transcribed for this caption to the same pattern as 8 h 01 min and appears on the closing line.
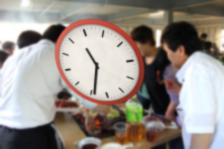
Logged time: 11 h 34 min
